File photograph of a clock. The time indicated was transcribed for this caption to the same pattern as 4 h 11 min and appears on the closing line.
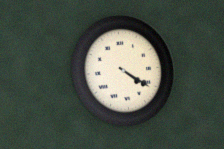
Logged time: 4 h 21 min
